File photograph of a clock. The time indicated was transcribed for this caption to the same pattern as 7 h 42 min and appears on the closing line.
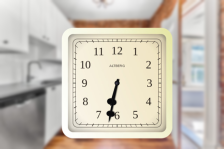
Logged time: 6 h 32 min
